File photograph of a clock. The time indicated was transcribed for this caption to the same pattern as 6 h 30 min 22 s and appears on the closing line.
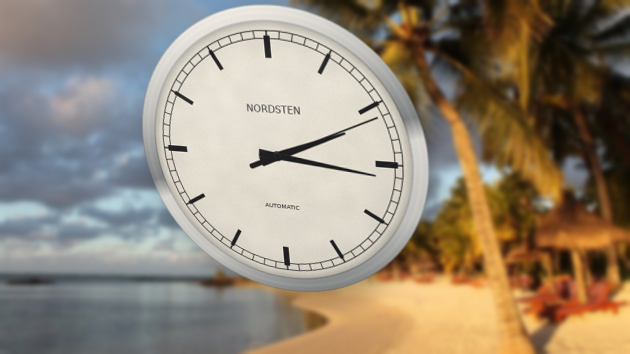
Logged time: 2 h 16 min 11 s
